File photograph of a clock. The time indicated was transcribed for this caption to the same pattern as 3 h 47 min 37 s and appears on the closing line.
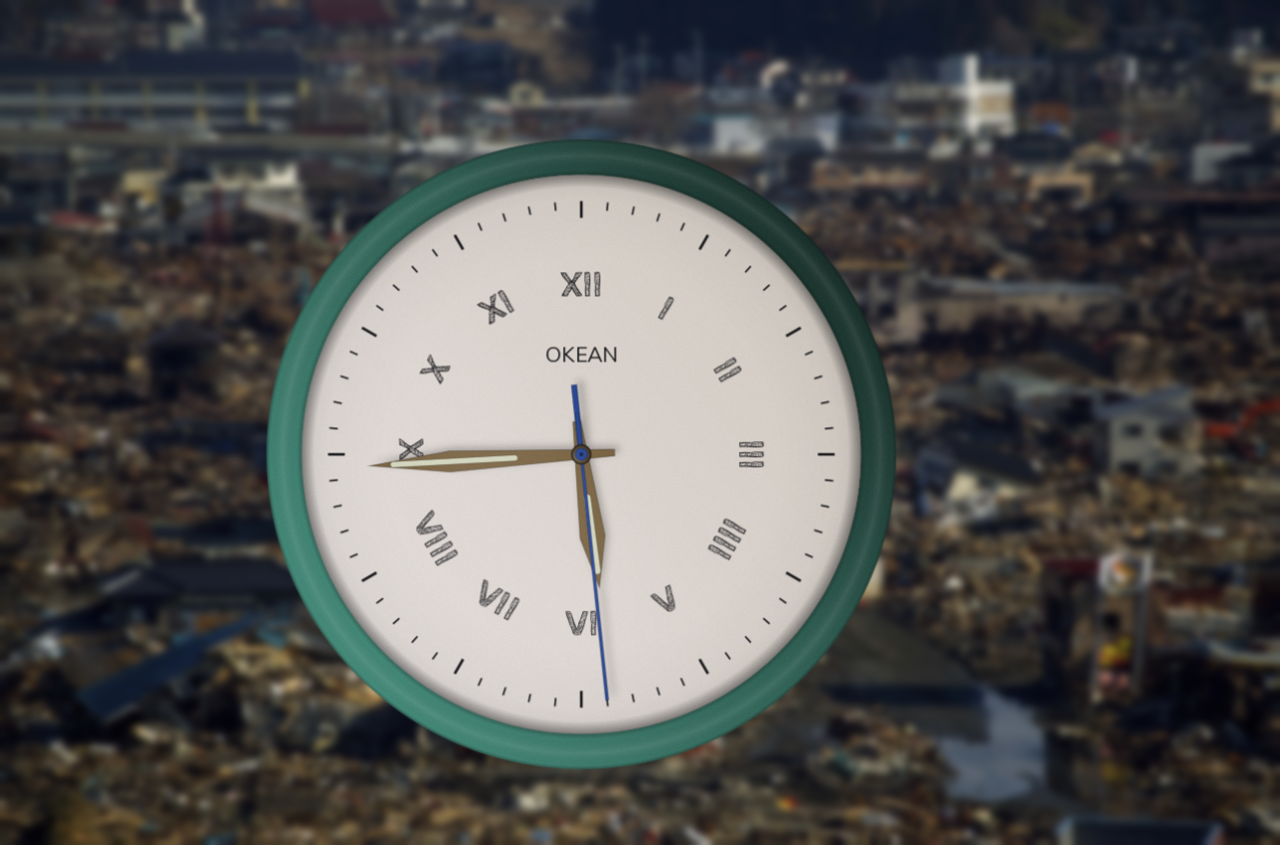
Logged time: 5 h 44 min 29 s
